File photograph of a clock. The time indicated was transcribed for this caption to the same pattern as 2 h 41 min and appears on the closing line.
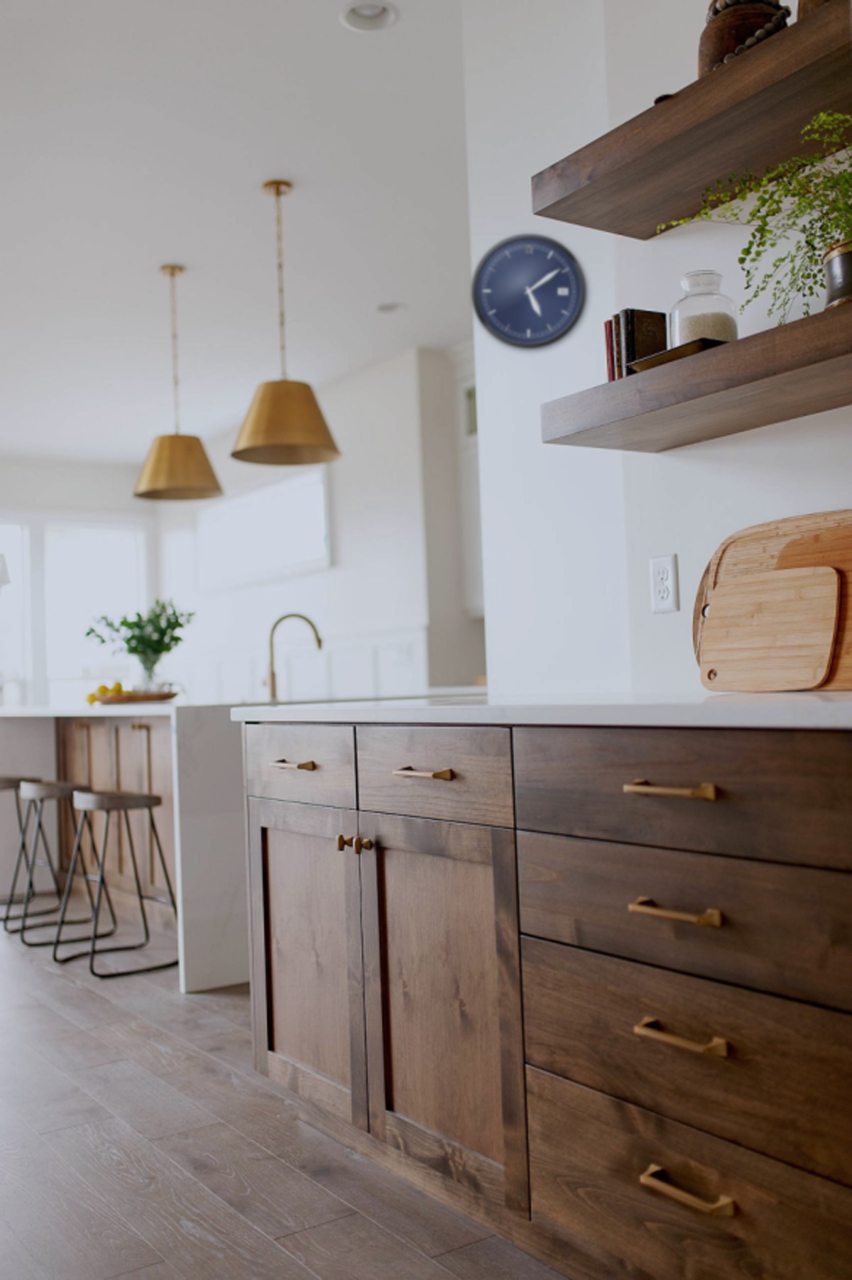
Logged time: 5 h 09 min
